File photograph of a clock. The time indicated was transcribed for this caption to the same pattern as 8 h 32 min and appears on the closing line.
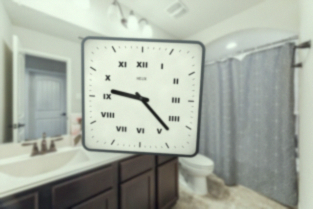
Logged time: 9 h 23 min
